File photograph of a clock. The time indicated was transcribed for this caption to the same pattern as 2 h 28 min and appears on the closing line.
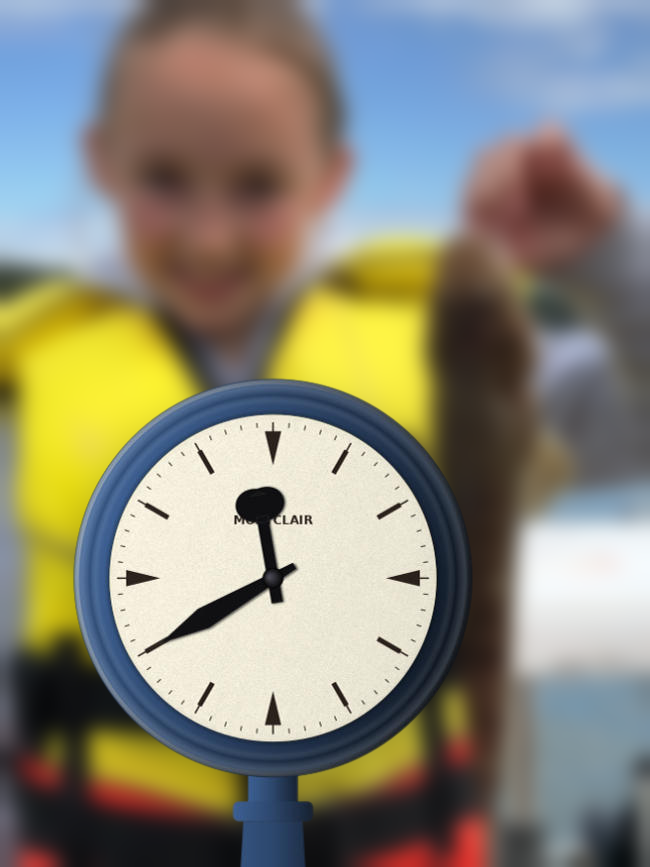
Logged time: 11 h 40 min
